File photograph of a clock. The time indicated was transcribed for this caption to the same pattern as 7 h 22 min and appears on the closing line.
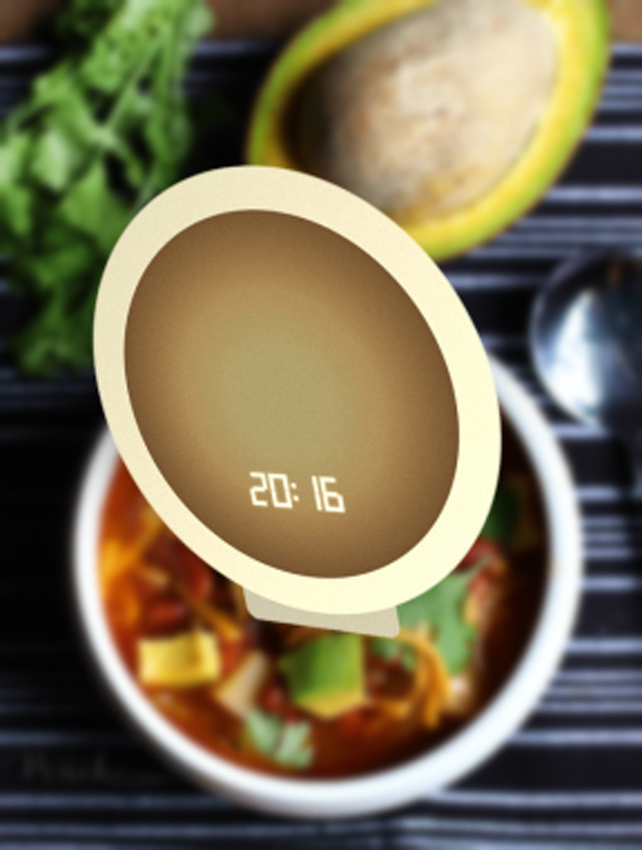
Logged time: 20 h 16 min
